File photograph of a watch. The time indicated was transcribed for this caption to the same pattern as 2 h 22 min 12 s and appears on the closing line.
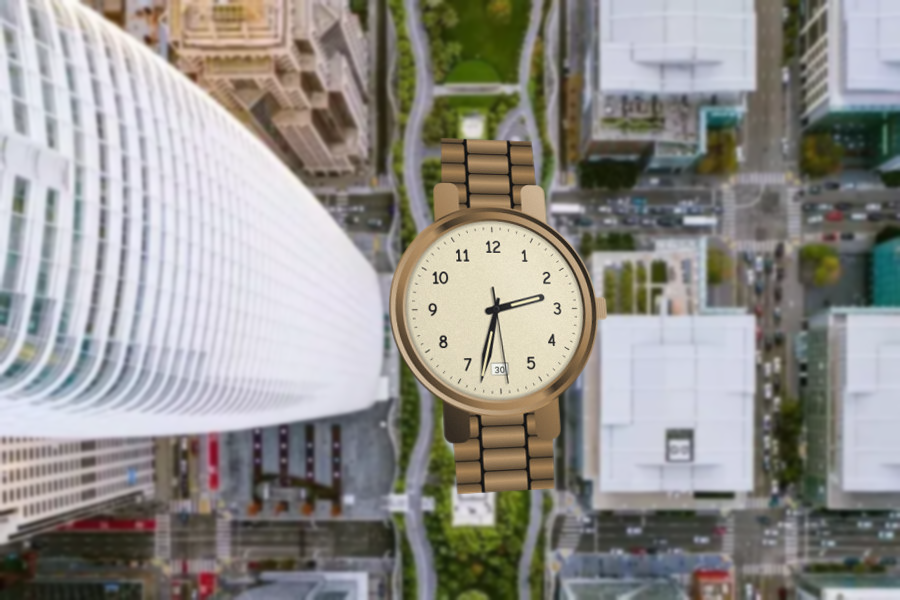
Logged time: 2 h 32 min 29 s
